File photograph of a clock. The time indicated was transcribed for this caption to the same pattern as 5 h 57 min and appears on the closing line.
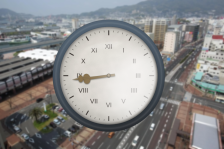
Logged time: 8 h 44 min
